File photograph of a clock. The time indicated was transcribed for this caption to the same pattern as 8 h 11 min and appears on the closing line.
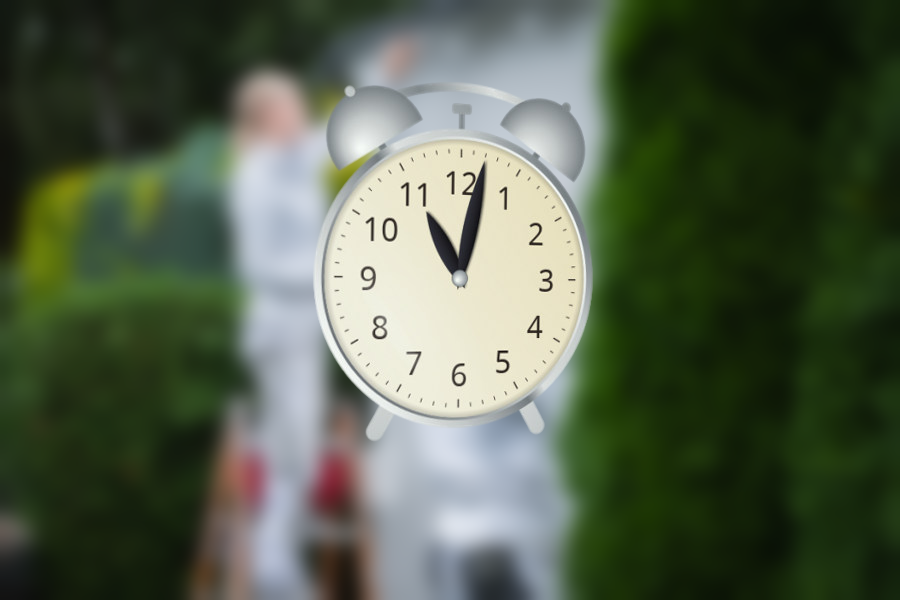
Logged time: 11 h 02 min
